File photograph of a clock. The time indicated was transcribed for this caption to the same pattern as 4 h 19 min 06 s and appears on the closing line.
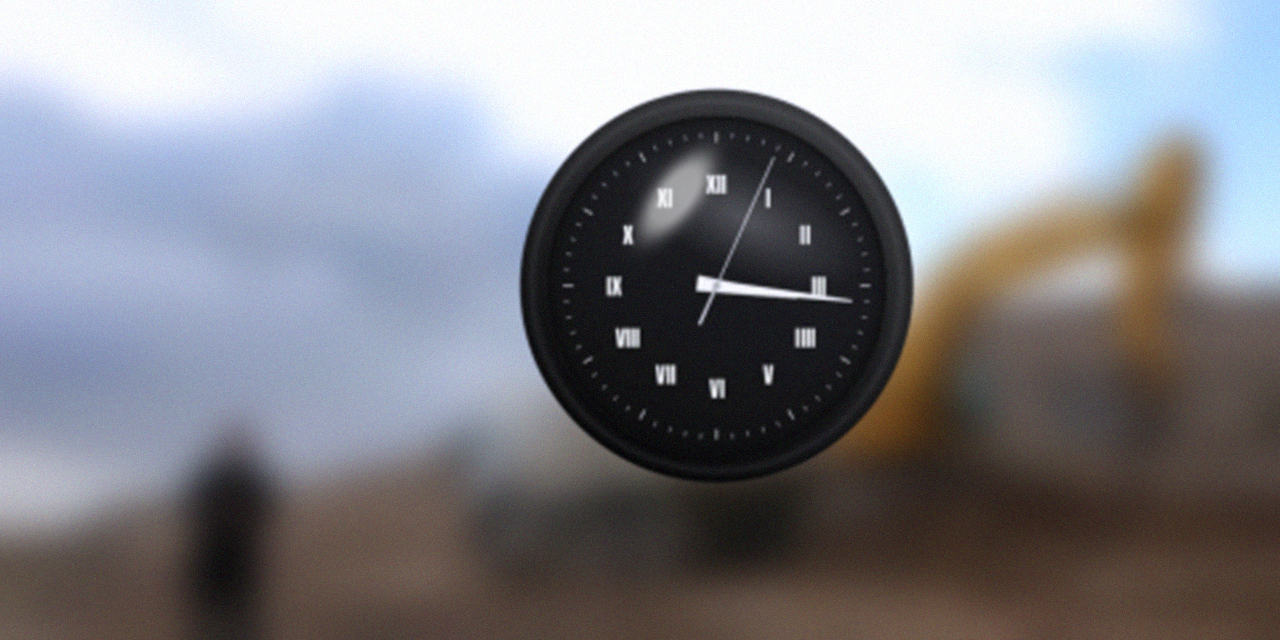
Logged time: 3 h 16 min 04 s
